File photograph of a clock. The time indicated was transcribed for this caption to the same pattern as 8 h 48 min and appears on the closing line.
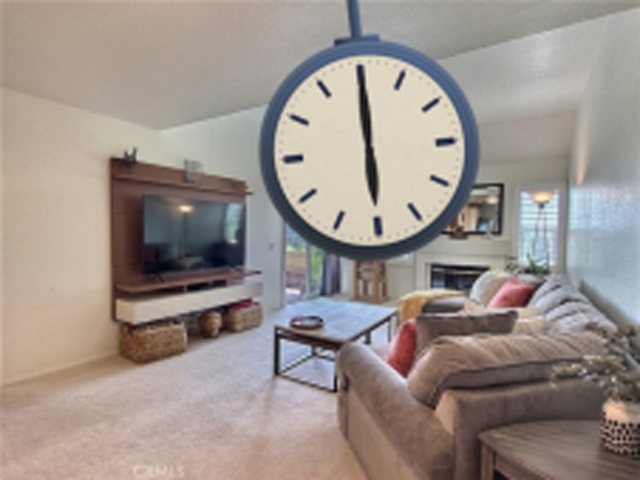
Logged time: 6 h 00 min
